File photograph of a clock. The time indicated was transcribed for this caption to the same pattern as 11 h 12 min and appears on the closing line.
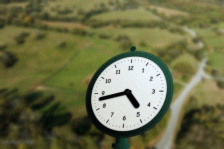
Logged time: 4 h 43 min
